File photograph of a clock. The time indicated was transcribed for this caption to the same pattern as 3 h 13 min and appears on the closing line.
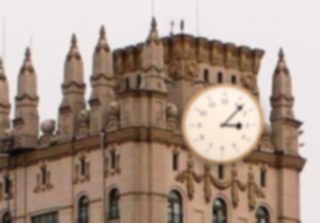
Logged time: 3 h 07 min
